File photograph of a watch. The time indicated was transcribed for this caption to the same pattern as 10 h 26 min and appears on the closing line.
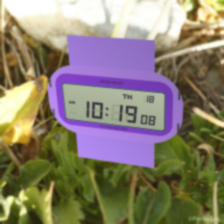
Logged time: 10 h 19 min
